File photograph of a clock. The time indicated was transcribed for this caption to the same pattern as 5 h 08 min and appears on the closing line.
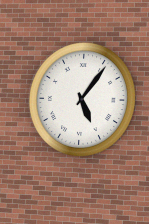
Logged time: 5 h 06 min
